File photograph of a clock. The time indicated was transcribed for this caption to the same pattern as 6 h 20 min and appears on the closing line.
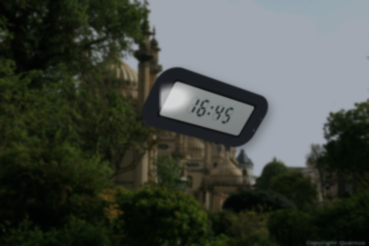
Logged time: 16 h 45 min
